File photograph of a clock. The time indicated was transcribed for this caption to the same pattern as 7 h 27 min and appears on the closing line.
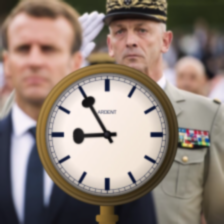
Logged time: 8 h 55 min
